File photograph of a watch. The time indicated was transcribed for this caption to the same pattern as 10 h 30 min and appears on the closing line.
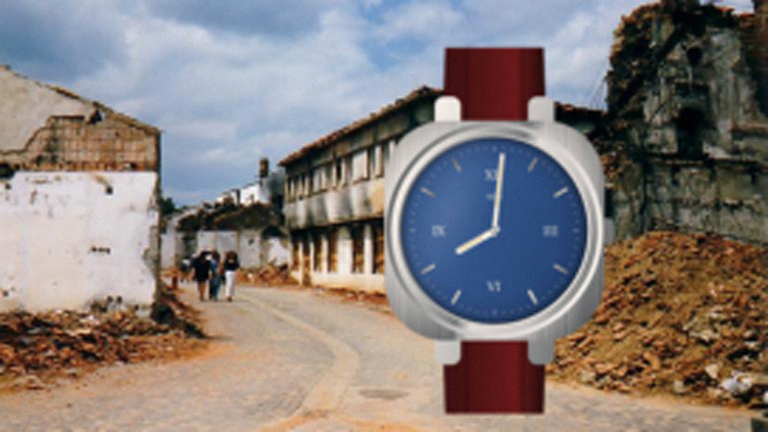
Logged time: 8 h 01 min
